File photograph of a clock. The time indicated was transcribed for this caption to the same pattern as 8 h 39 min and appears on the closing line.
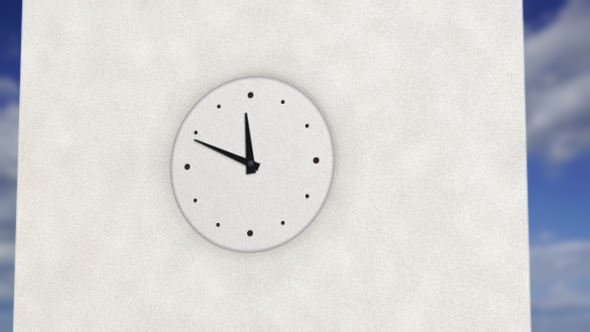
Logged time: 11 h 49 min
